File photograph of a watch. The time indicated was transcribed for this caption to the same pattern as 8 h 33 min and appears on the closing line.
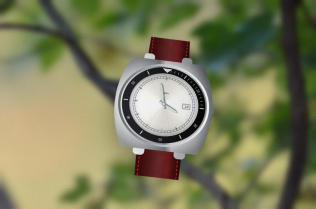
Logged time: 3 h 58 min
